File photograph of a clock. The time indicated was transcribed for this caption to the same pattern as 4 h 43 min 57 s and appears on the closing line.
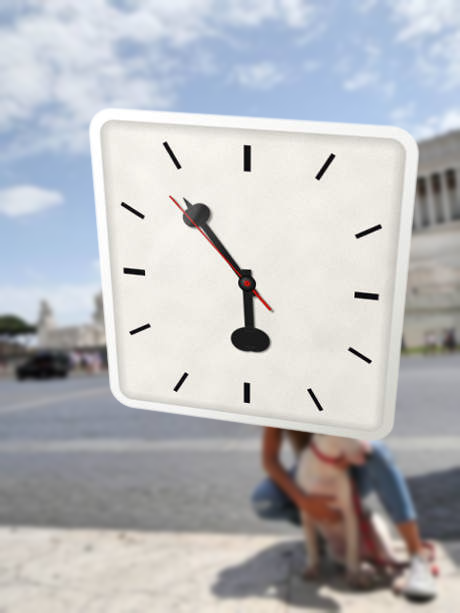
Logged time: 5 h 53 min 53 s
